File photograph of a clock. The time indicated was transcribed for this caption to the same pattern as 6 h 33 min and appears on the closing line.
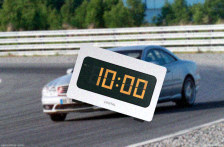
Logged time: 10 h 00 min
